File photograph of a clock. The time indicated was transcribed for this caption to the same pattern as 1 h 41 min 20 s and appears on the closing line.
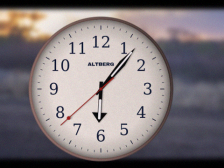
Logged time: 6 h 06 min 38 s
